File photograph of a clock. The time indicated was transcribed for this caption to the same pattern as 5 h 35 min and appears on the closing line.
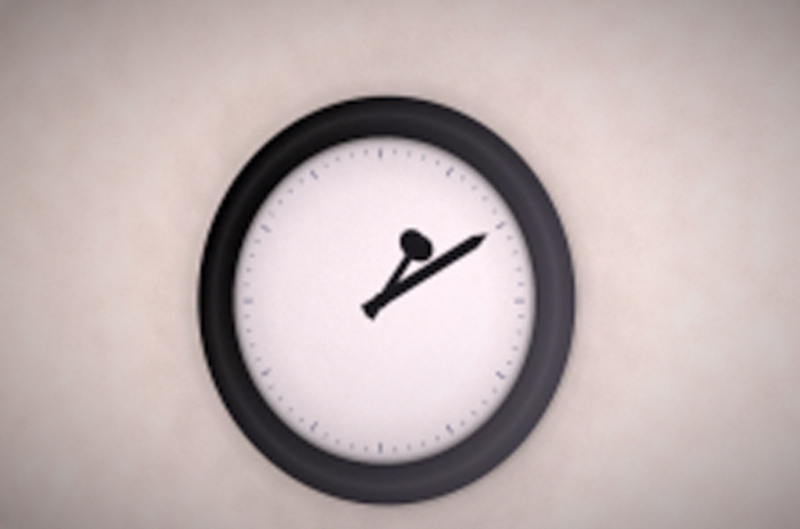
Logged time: 1 h 10 min
